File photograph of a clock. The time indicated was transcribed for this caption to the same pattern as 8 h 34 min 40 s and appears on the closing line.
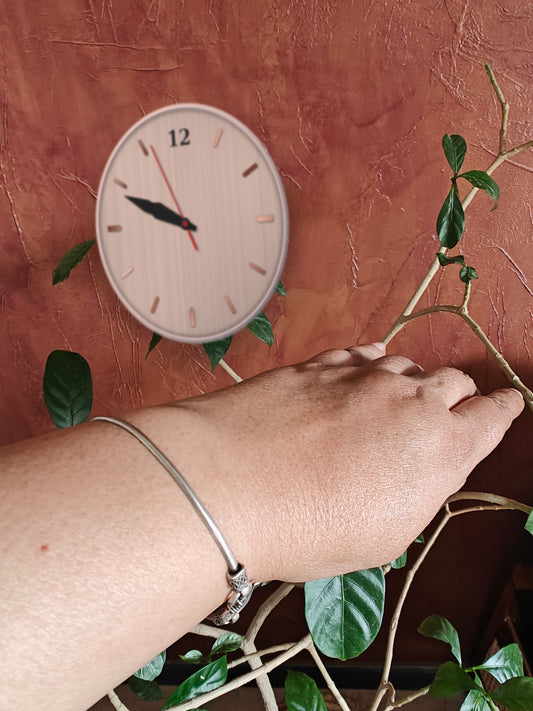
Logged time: 9 h 48 min 56 s
